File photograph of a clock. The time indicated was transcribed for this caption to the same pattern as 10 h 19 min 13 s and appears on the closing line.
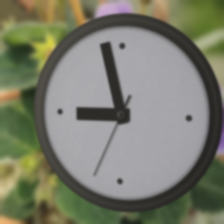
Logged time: 8 h 57 min 34 s
